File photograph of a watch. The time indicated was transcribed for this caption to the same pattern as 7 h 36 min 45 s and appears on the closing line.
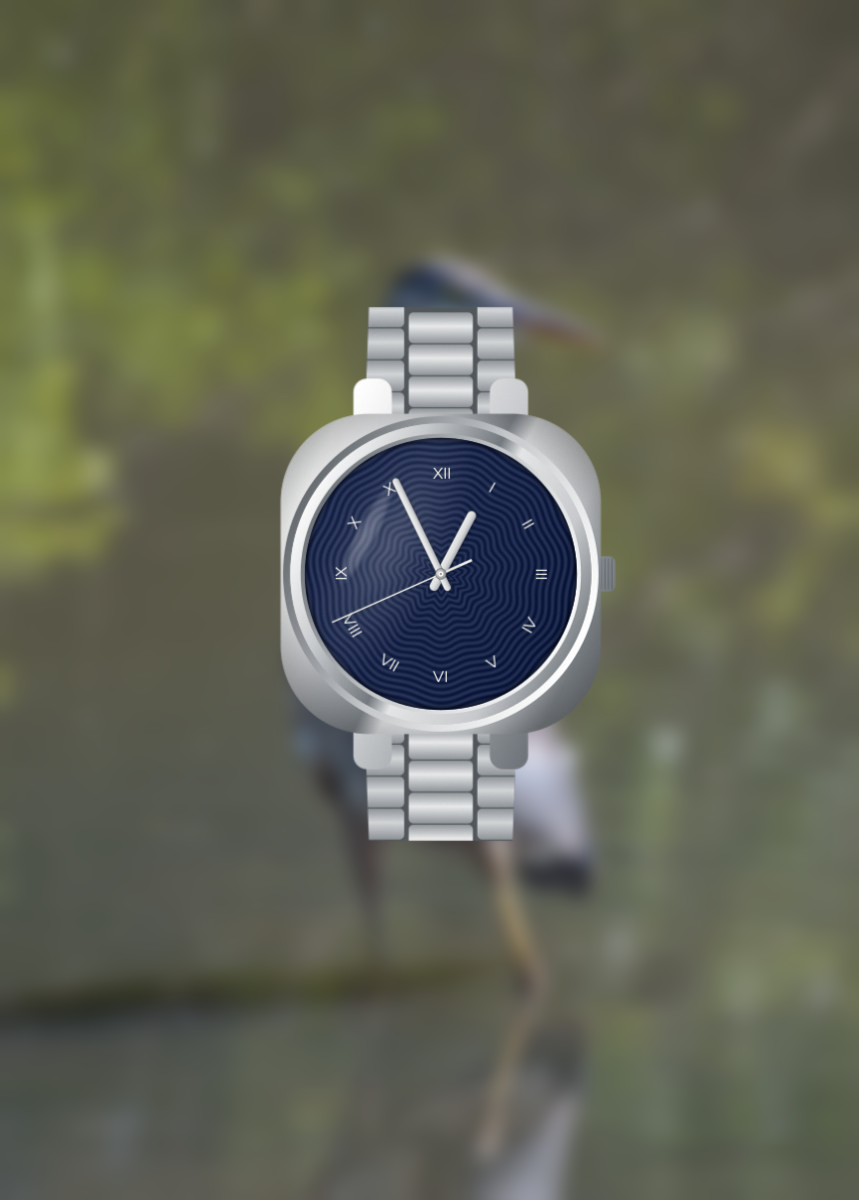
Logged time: 12 h 55 min 41 s
